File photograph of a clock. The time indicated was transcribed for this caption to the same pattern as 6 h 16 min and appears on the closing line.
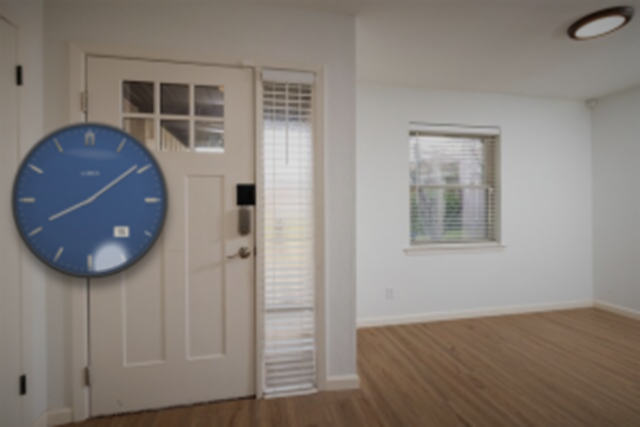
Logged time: 8 h 09 min
